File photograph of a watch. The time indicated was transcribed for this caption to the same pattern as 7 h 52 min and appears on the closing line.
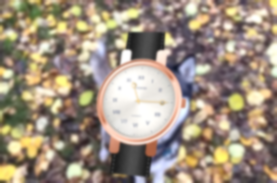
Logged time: 11 h 15 min
